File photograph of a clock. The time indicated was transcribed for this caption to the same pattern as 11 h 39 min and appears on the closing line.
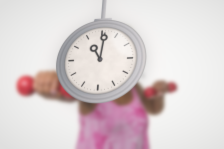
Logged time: 11 h 01 min
